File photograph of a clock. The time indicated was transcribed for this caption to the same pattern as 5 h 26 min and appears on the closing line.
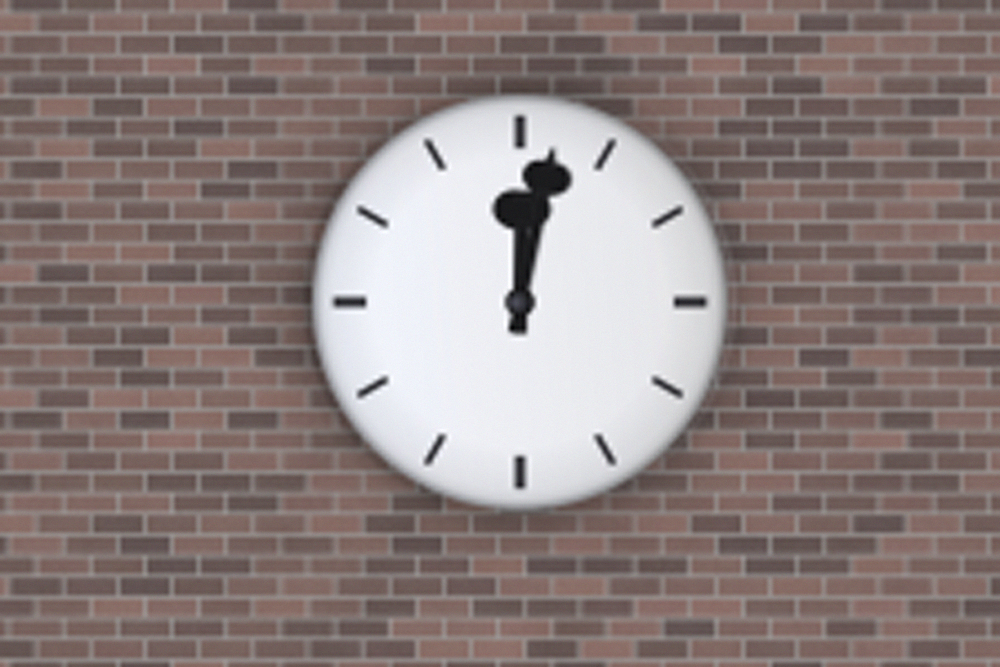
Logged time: 12 h 02 min
